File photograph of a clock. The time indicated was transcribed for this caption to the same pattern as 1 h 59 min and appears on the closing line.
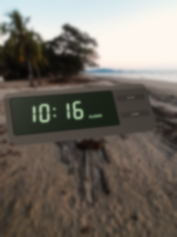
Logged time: 10 h 16 min
